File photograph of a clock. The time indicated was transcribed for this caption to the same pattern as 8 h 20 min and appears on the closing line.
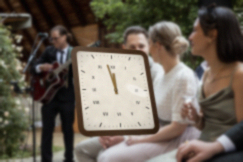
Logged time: 11 h 58 min
